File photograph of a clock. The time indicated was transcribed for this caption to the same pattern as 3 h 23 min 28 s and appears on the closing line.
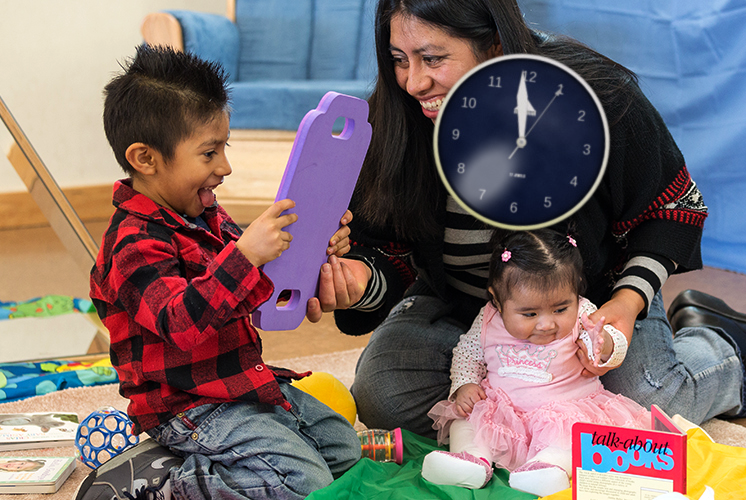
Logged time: 11 h 59 min 05 s
